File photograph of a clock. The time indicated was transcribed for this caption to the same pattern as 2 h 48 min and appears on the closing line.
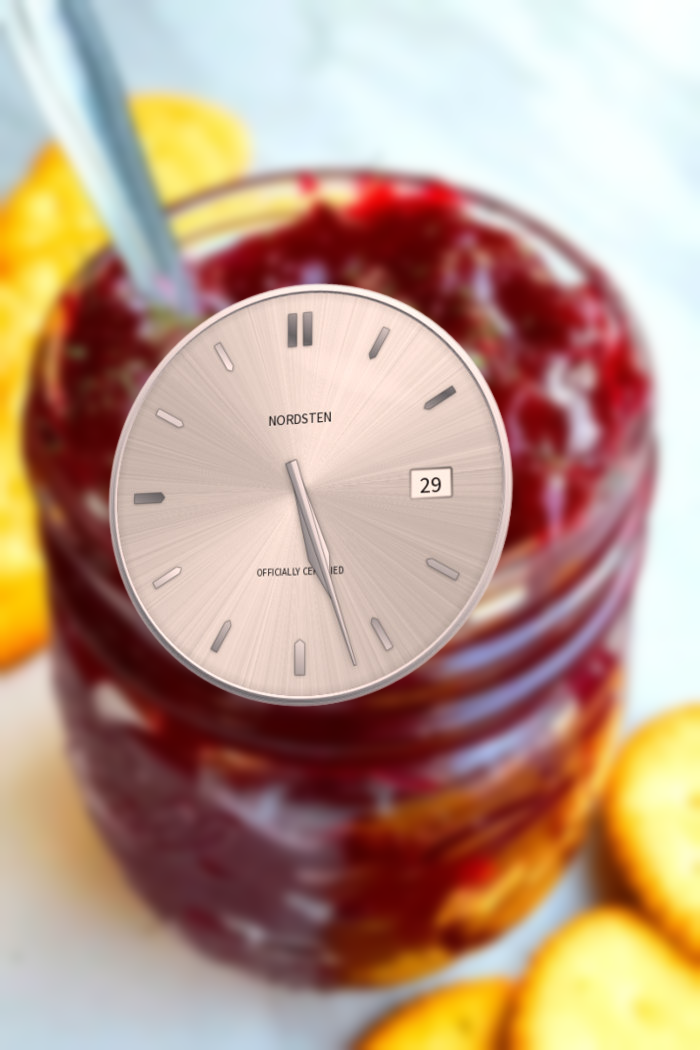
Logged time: 5 h 27 min
